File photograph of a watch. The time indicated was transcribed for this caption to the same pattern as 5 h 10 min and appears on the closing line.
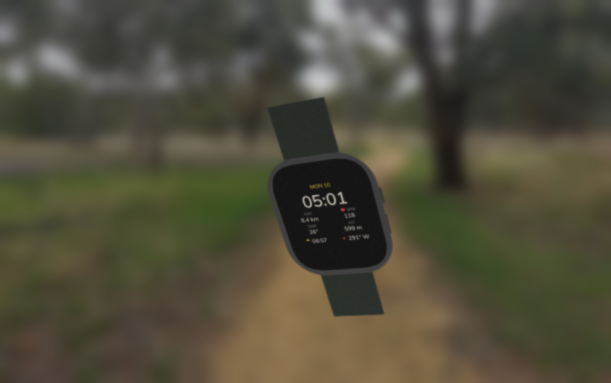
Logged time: 5 h 01 min
